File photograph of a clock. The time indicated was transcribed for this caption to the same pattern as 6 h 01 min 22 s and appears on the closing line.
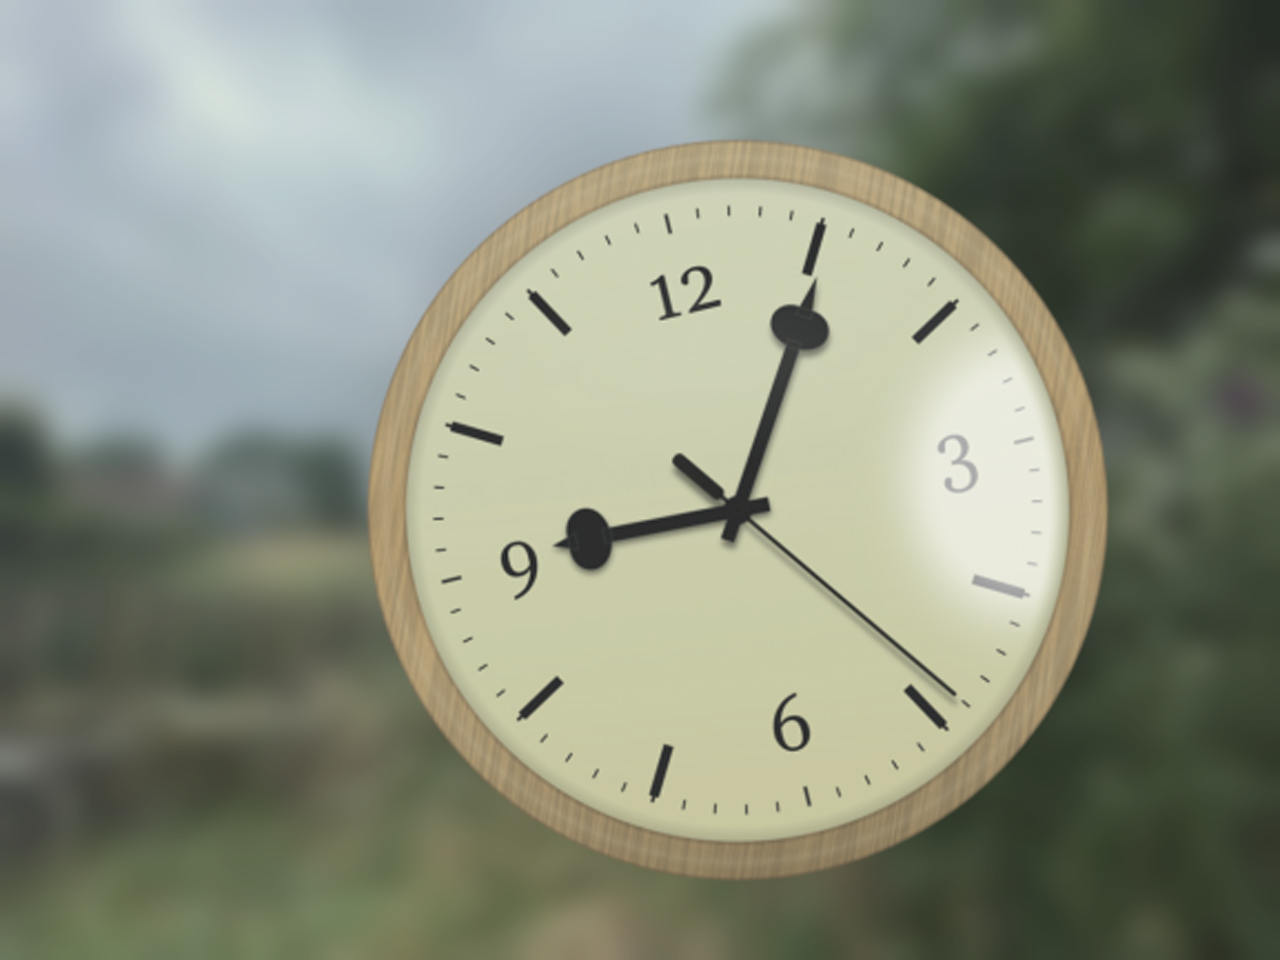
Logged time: 9 h 05 min 24 s
